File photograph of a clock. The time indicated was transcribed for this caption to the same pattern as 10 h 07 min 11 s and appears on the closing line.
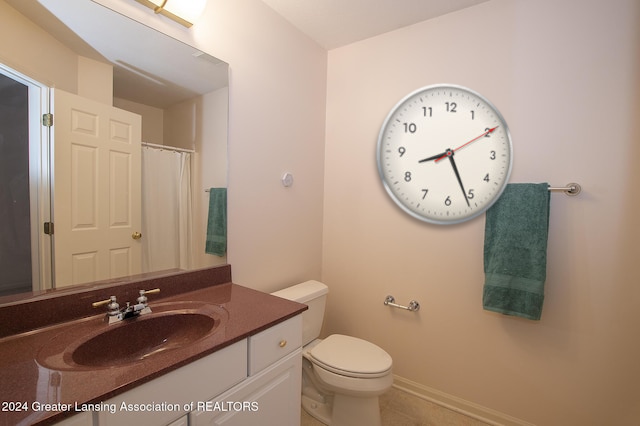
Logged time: 8 h 26 min 10 s
